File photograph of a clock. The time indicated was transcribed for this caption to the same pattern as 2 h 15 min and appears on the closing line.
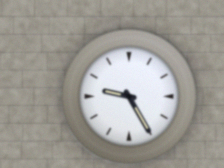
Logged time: 9 h 25 min
